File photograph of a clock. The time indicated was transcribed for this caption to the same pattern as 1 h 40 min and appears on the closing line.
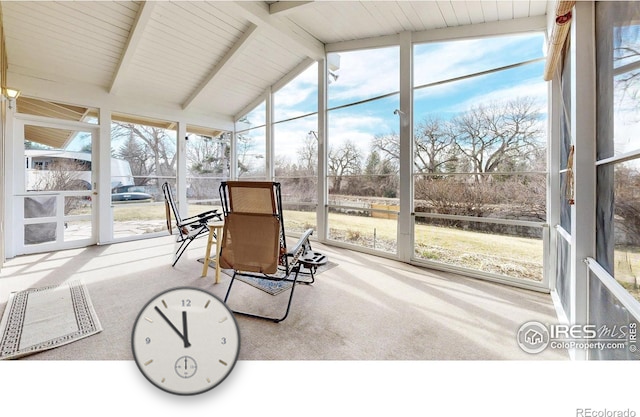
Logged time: 11 h 53 min
